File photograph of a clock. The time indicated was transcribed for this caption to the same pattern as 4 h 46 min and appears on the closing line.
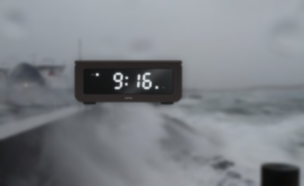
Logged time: 9 h 16 min
